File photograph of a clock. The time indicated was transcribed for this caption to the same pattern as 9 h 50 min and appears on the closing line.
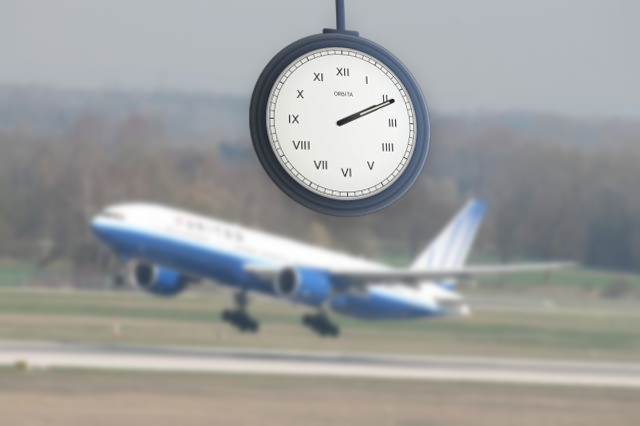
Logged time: 2 h 11 min
